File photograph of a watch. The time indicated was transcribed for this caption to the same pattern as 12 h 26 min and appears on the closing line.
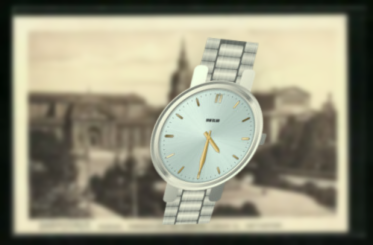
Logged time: 4 h 30 min
